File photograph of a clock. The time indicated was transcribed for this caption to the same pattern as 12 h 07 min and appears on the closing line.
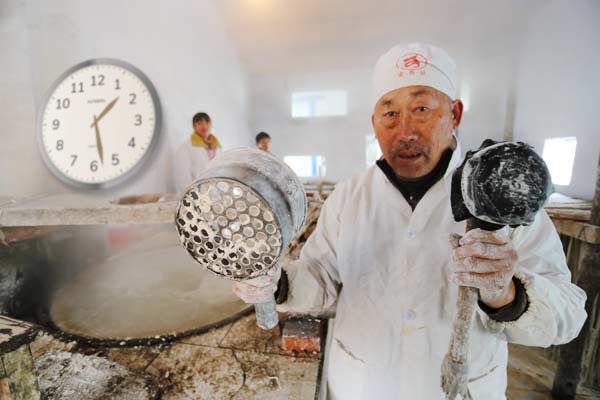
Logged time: 1 h 28 min
